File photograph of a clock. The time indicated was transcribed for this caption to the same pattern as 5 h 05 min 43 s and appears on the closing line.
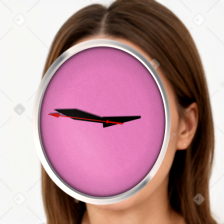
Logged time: 2 h 46 min 46 s
